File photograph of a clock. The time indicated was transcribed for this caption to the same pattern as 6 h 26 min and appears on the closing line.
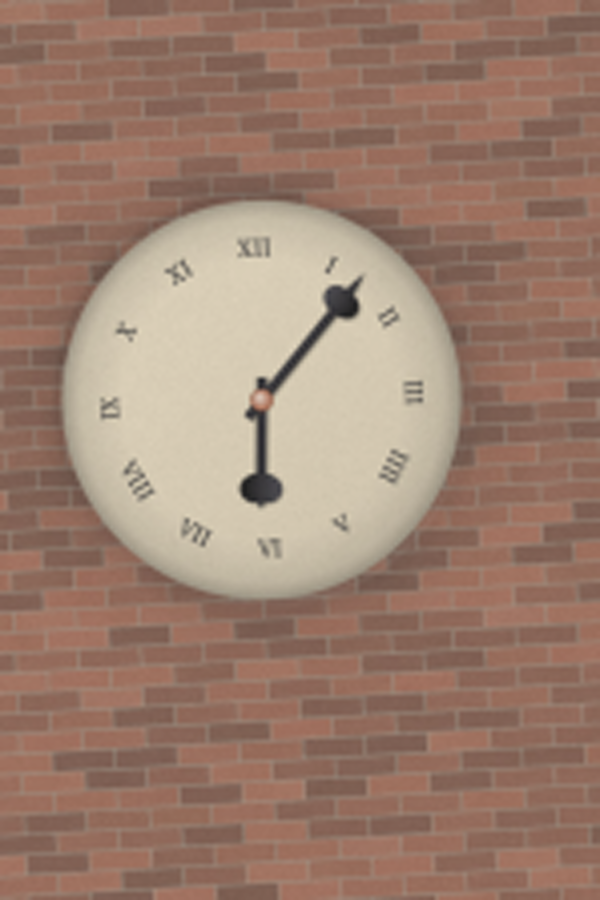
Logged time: 6 h 07 min
